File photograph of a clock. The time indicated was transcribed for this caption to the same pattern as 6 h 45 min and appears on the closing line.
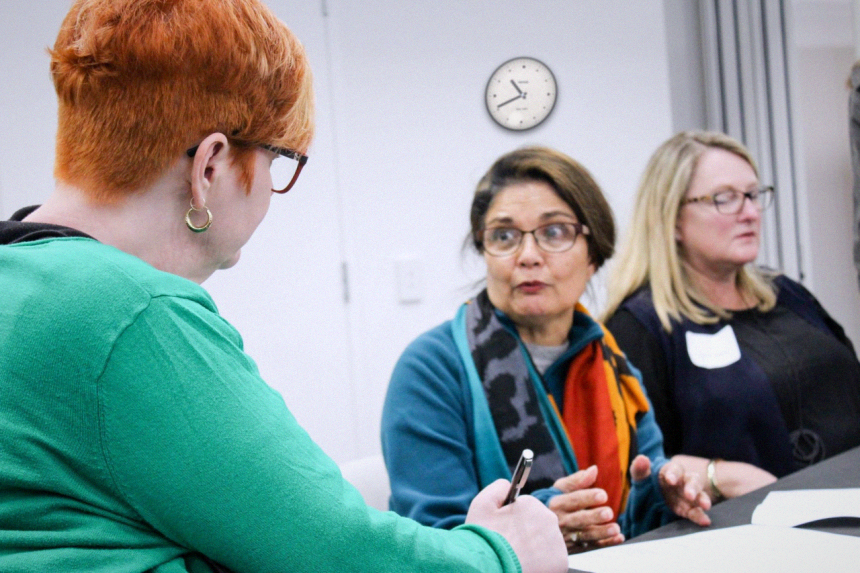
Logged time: 10 h 41 min
